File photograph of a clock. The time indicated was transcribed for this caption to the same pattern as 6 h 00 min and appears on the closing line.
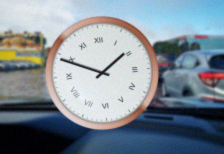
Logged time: 1 h 49 min
